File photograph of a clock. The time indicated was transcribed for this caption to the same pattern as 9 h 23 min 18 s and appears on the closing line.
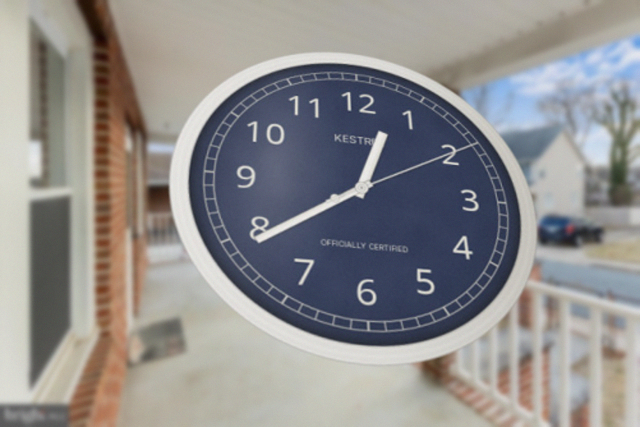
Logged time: 12 h 39 min 10 s
